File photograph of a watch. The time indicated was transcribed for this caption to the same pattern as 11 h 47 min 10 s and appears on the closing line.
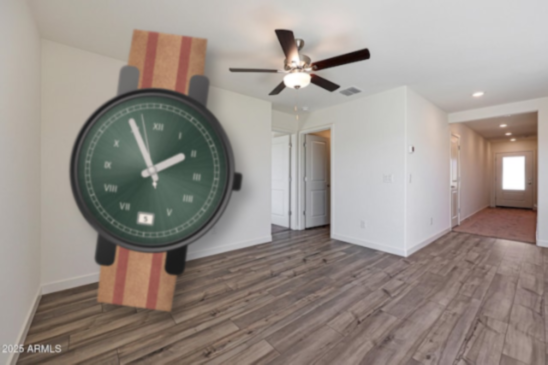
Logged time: 1 h 54 min 57 s
